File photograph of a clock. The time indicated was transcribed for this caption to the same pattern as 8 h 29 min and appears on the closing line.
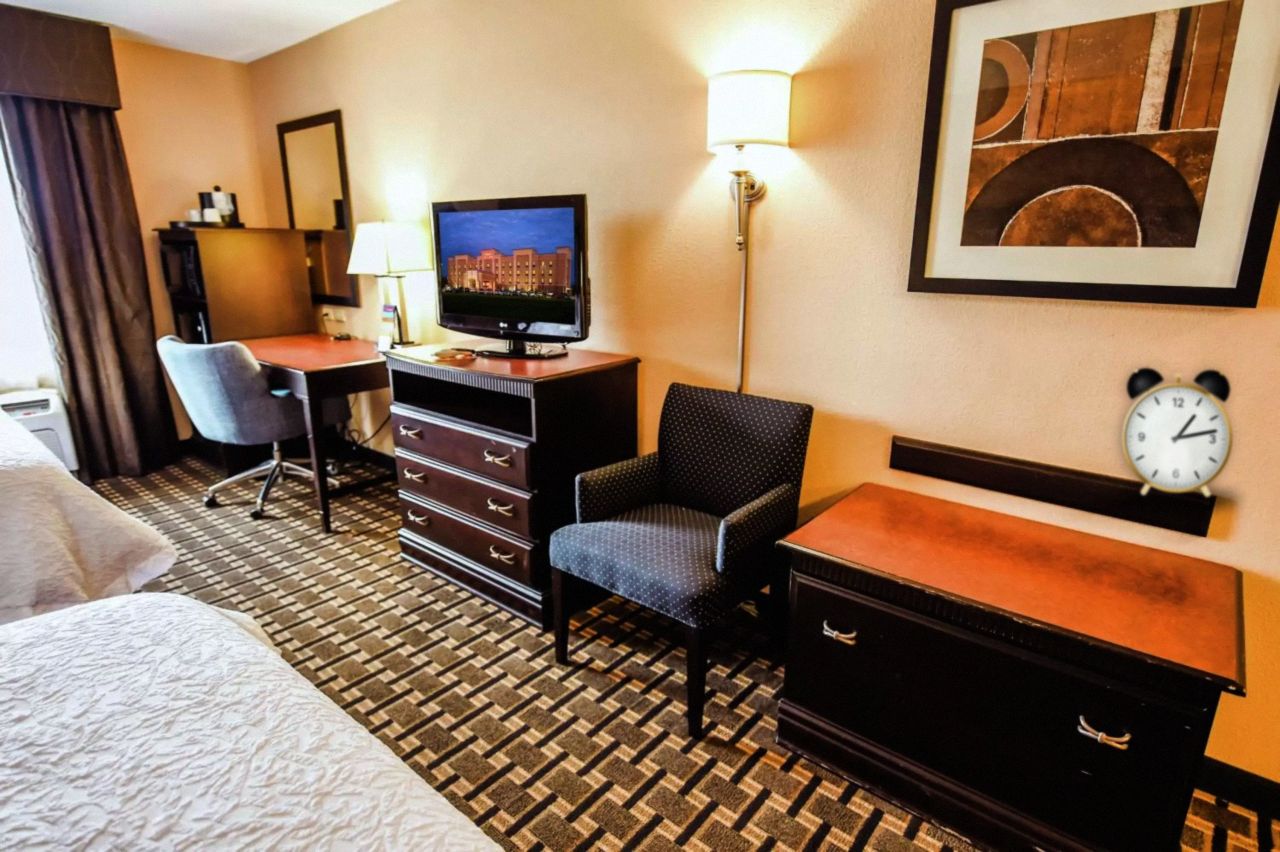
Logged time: 1 h 13 min
